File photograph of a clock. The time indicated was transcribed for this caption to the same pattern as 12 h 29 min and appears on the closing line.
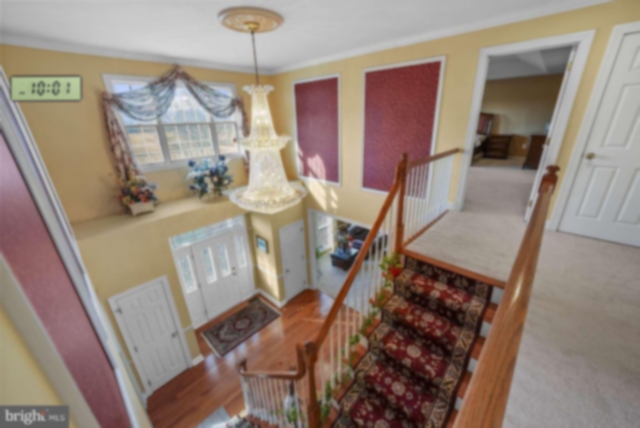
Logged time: 10 h 01 min
